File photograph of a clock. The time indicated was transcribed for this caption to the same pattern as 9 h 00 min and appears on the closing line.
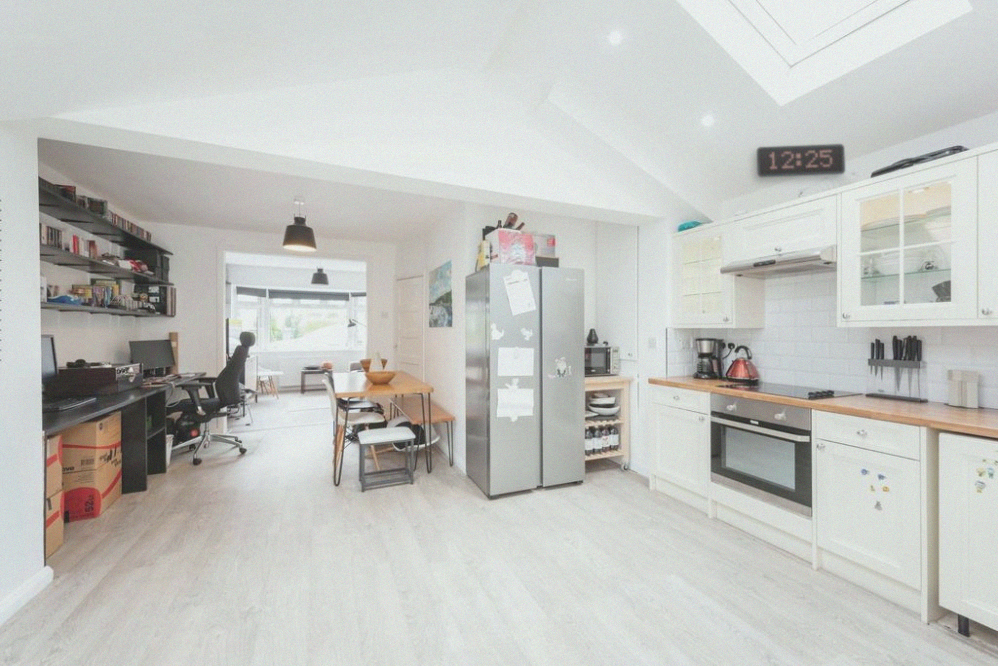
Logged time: 12 h 25 min
